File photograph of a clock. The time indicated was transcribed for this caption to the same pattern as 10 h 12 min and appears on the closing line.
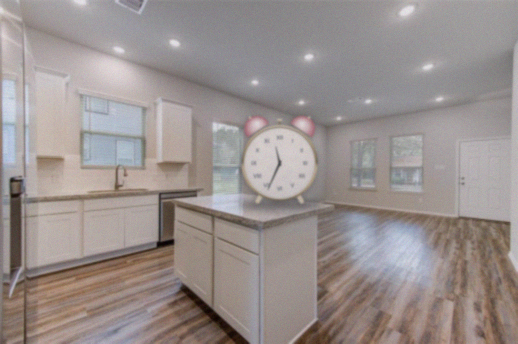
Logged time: 11 h 34 min
